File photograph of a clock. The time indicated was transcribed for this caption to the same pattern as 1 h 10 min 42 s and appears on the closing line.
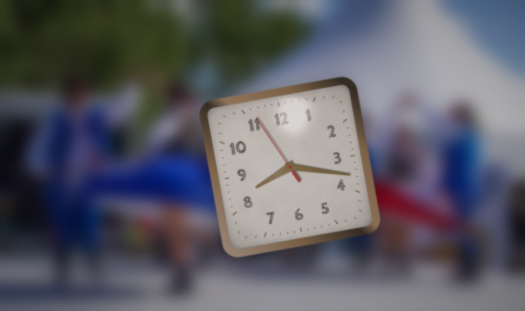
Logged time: 8 h 17 min 56 s
